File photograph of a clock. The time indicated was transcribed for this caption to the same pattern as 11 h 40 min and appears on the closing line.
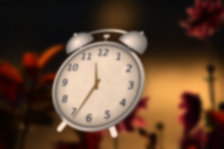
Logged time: 11 h 34 min
